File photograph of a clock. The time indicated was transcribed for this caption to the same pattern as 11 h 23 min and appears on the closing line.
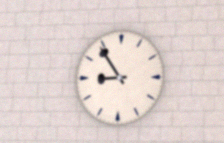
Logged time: 8 h 54 min
